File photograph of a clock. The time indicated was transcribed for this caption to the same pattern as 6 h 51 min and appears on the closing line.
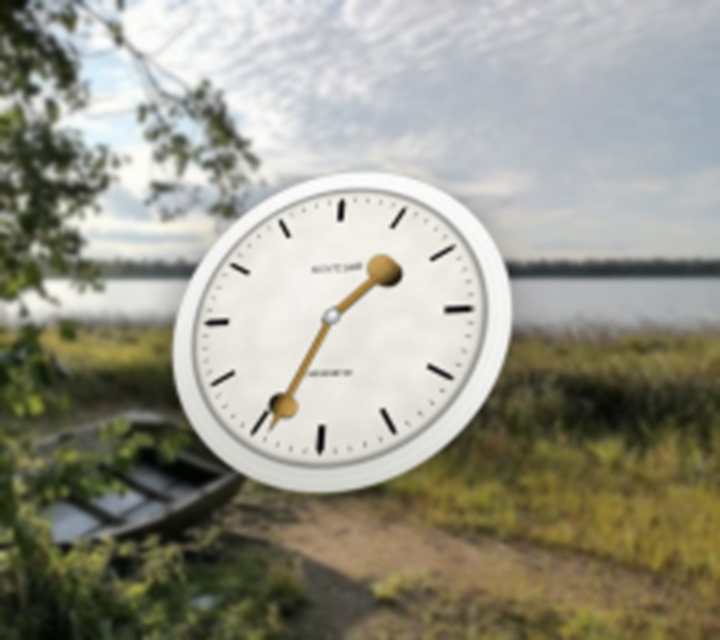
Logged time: 1 h 34 min
